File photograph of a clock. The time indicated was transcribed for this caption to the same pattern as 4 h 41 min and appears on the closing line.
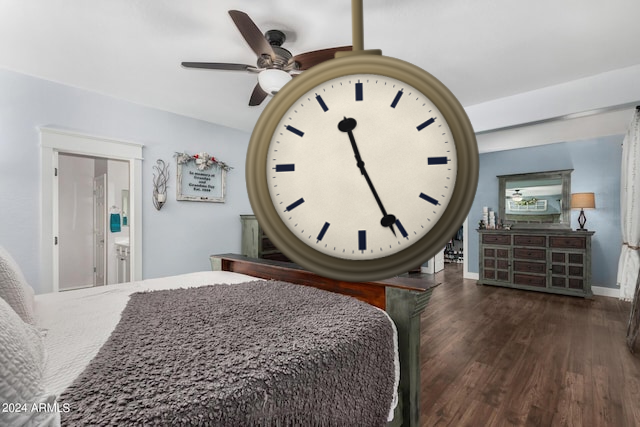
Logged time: 11 h 26 min
